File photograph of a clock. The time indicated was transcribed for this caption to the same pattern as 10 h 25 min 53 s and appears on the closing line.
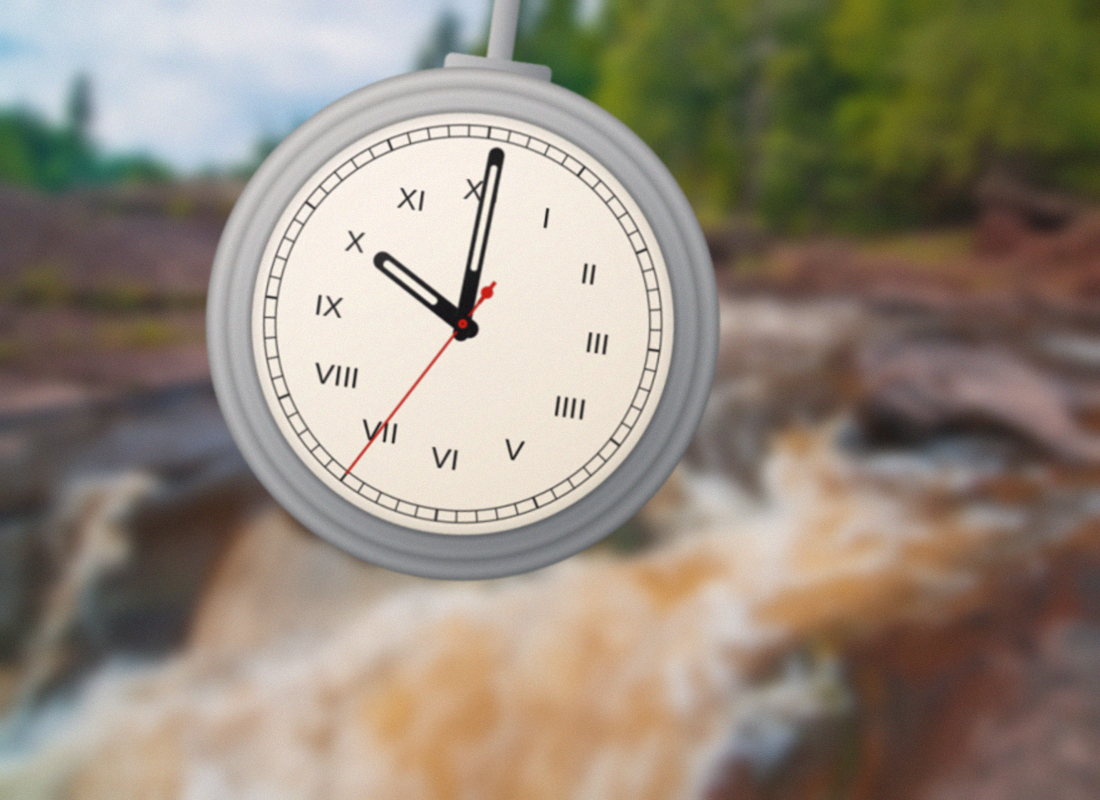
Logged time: 10 h 00 min 35 s
